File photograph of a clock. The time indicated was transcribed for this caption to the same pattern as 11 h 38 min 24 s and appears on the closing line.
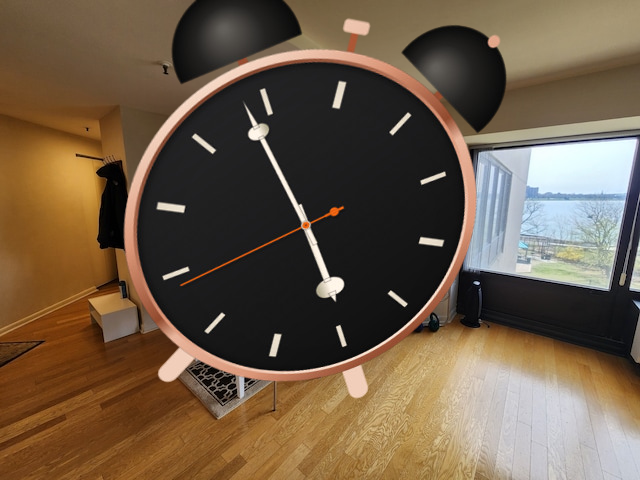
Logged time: 4 h 53 min 39 s
